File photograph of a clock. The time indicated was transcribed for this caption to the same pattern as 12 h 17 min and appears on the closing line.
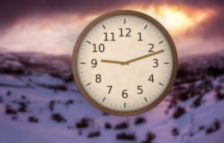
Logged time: 9 h 12 min
